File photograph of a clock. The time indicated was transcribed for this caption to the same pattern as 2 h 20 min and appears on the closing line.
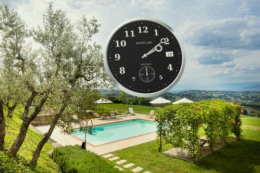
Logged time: 2 h 09 min
